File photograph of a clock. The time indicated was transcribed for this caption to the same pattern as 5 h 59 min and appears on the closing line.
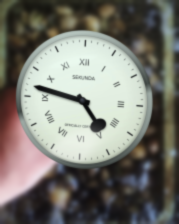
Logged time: 4 h 47 min
